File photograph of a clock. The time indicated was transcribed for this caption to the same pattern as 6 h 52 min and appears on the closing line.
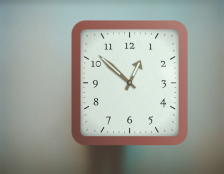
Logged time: 12 h 52 min
